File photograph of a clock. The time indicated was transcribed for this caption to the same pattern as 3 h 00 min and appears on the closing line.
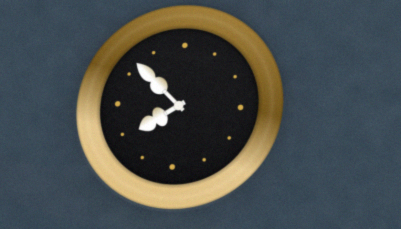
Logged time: 7 h 52 min
